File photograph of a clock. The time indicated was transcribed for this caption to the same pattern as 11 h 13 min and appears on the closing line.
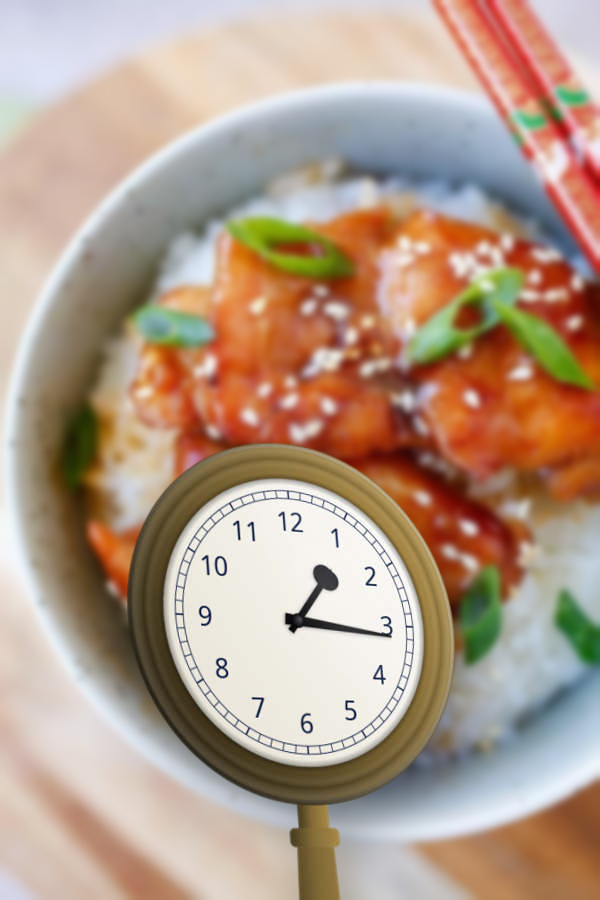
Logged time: 1 h 16 min
